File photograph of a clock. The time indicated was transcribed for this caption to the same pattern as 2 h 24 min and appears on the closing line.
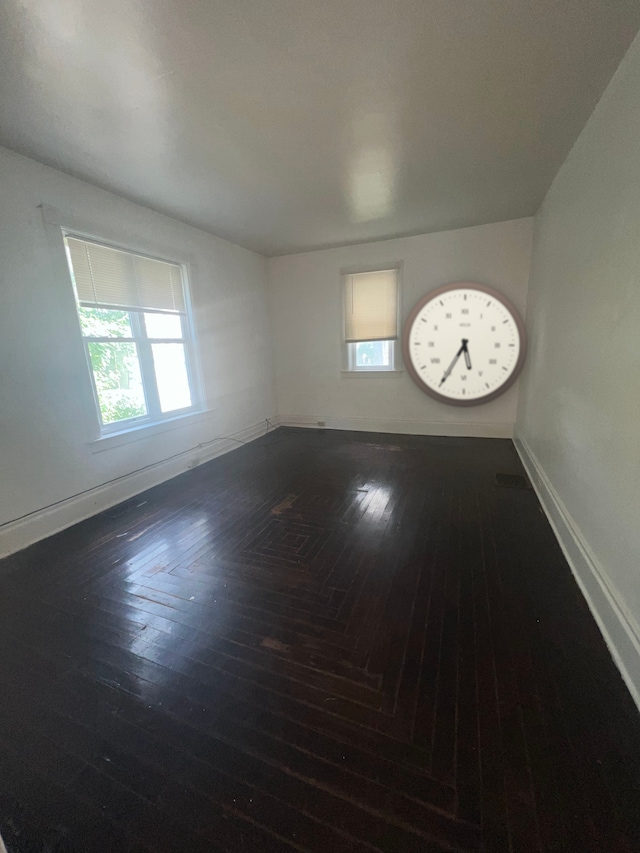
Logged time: 5 h 35 min
